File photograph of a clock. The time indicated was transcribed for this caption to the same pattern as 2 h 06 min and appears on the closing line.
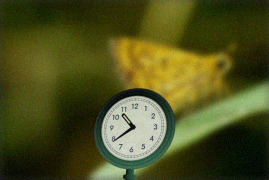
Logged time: 10 h 39 min
